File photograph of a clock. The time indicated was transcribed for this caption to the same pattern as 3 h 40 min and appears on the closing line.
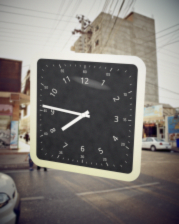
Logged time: 7 h 46 min
